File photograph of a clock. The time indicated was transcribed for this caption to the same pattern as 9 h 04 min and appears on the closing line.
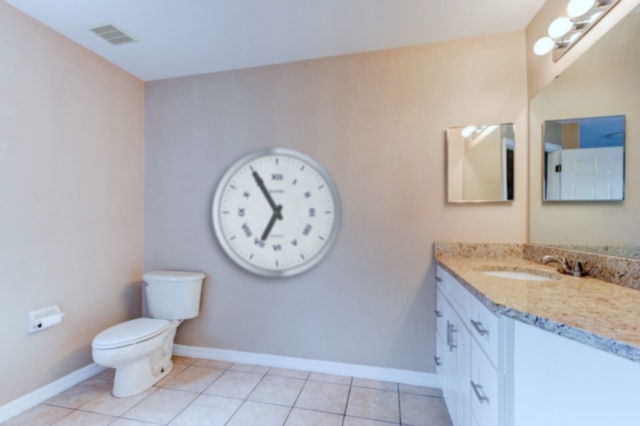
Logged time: 6 h 55 min
